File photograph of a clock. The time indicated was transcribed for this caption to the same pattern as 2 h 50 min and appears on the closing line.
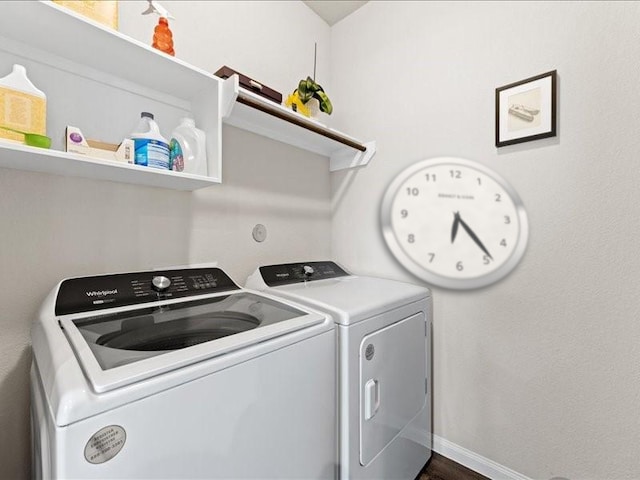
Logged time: 6 h 24 min
